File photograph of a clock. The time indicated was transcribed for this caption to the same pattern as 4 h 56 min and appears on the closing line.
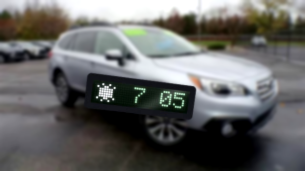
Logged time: 7 h 05 min
